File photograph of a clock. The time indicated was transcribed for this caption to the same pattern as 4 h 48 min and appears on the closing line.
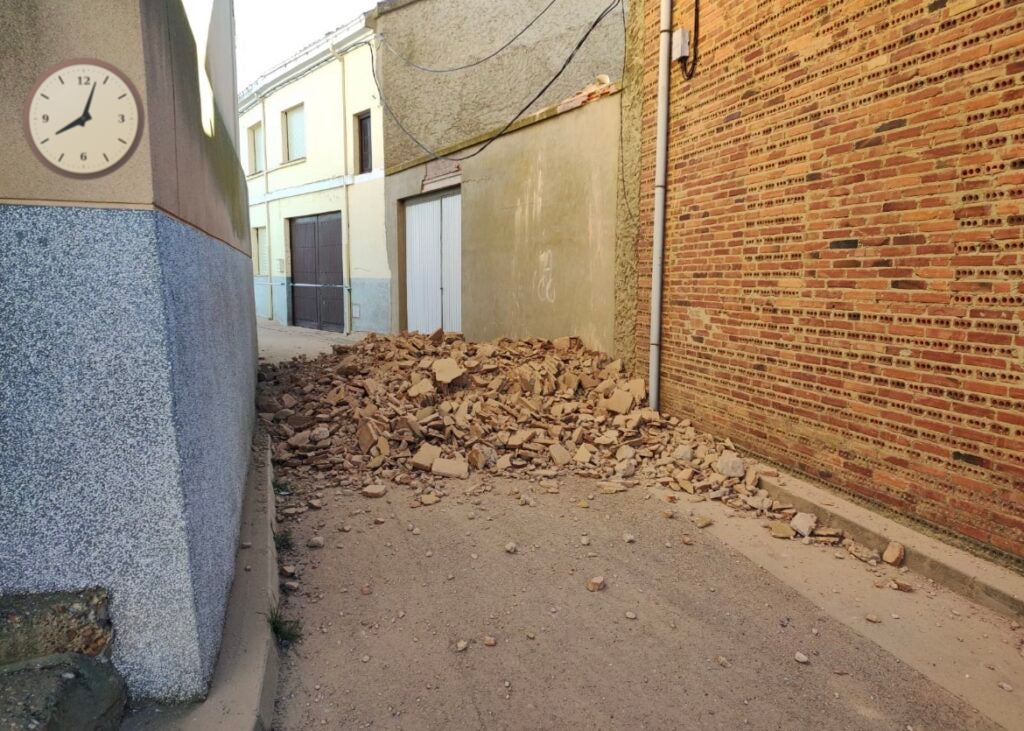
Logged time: 8 h 03 min
